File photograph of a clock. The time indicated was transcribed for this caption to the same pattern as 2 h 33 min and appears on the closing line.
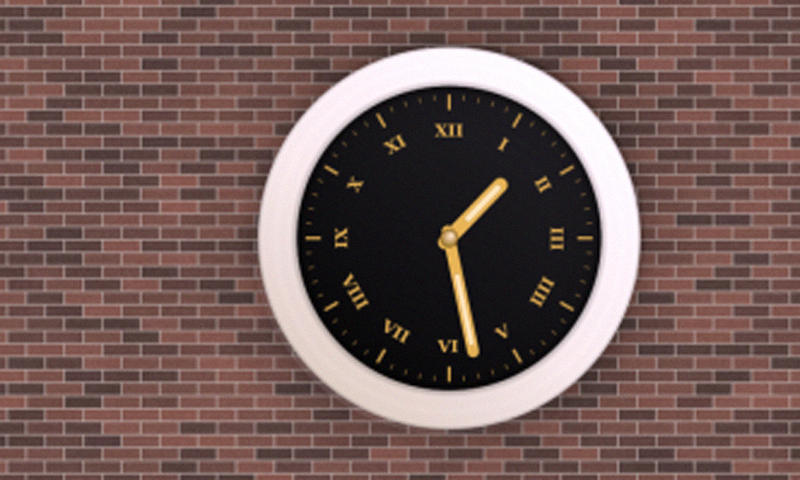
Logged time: 1 h 28 min
